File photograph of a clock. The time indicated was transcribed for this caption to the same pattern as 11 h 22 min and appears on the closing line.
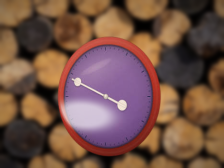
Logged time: 3 h 49 min
